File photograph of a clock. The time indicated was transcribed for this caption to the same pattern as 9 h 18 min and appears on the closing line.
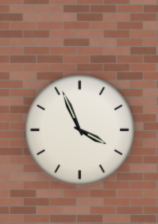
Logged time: 3 h 56 min
